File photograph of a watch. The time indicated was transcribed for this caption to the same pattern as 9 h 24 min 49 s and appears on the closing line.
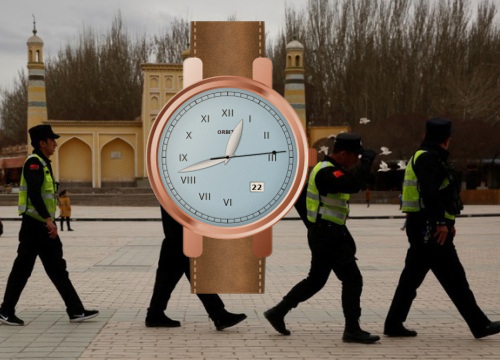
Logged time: 12 h 42 min 14 s
